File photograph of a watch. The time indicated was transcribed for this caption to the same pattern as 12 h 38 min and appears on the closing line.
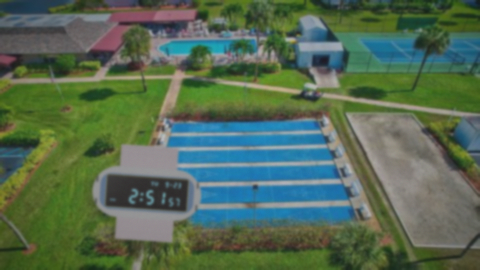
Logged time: 2 h 51 min
